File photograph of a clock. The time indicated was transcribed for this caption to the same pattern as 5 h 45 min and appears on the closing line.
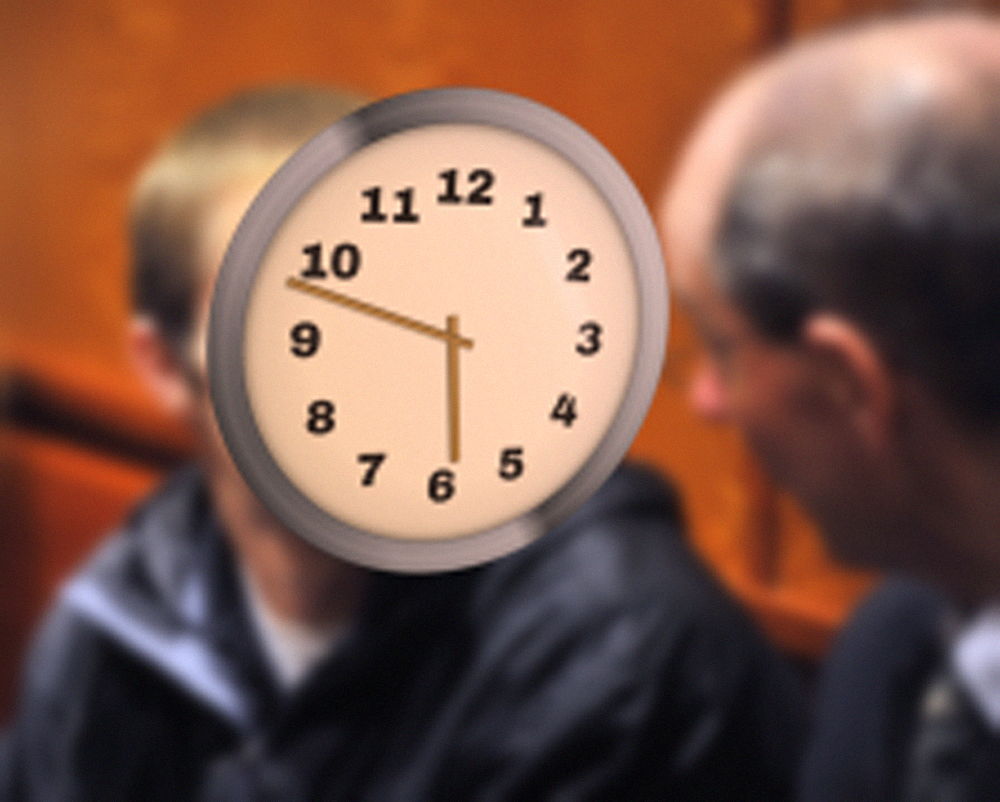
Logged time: 5 h 48 min
